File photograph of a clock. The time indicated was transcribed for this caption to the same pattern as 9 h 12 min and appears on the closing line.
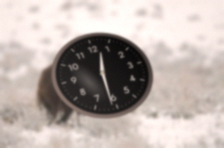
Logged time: 12 h 31 min
